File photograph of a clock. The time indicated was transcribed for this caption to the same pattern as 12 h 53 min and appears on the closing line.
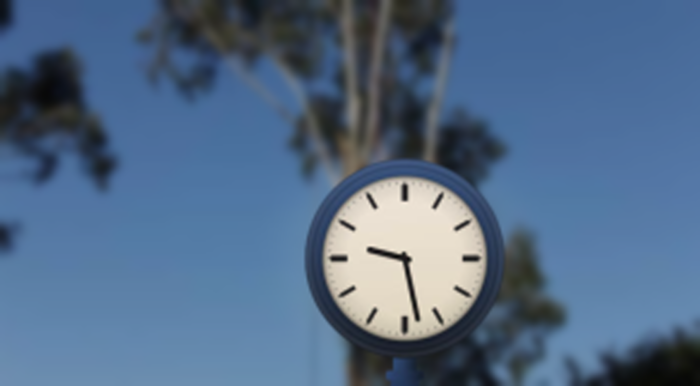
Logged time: 9 h 28 min
